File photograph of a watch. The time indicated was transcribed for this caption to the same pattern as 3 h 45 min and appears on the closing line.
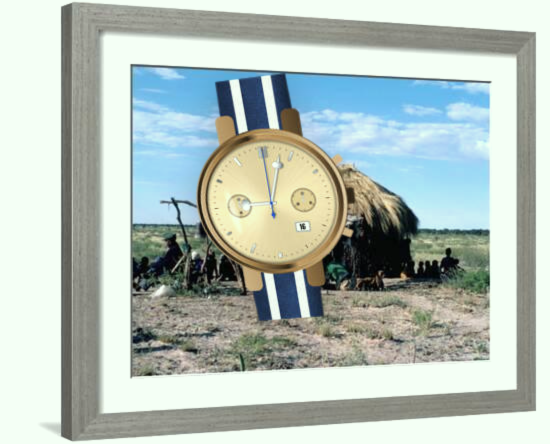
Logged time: 9 h 03 min
